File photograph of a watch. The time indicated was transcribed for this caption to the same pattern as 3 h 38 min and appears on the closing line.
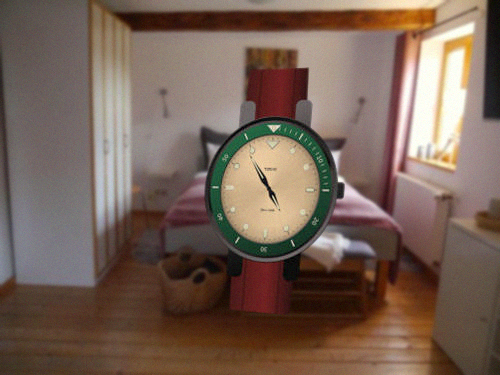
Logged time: 4 h 54 min
